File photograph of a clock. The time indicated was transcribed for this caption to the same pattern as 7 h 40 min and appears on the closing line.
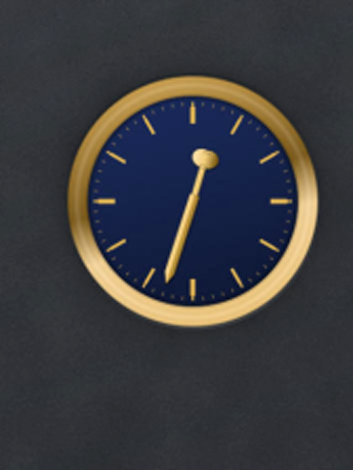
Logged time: 12 h 33 min
